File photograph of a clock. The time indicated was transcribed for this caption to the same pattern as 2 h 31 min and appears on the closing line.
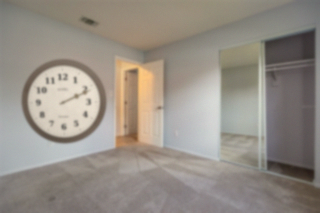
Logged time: 2 h 11 min
